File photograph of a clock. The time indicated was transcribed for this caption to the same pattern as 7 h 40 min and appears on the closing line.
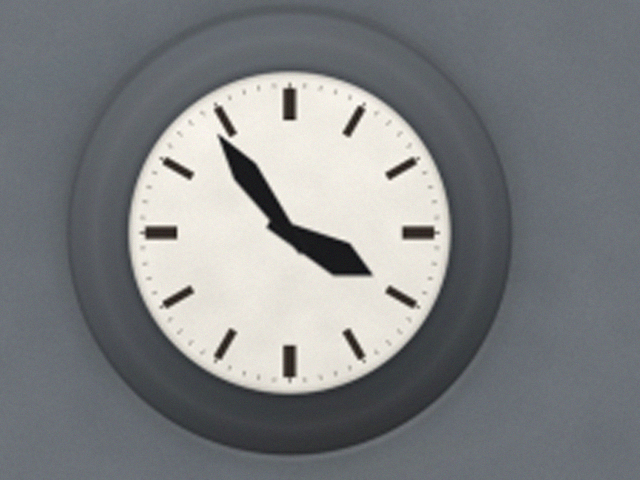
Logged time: 3 h 54 min
